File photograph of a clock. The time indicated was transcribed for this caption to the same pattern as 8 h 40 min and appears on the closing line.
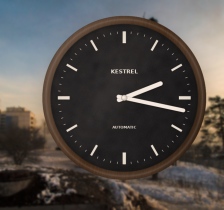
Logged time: 2 h 17 min
